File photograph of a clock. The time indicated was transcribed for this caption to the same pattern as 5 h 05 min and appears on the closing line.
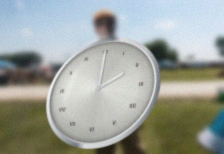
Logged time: 2 h 00 min
